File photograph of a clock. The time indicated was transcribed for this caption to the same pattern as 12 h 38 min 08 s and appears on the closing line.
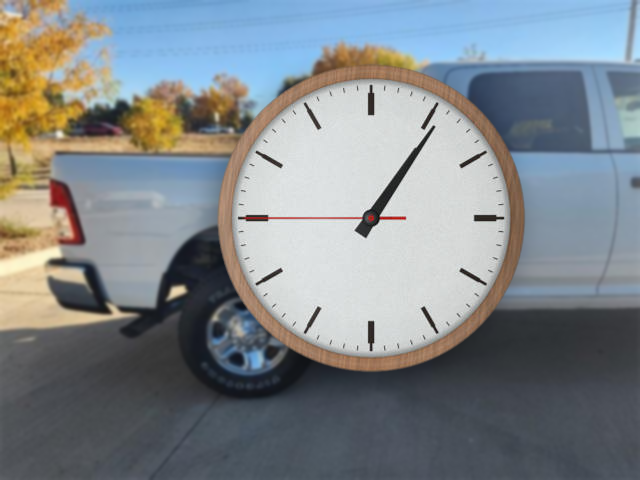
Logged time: 1 h 05 min 45 s
